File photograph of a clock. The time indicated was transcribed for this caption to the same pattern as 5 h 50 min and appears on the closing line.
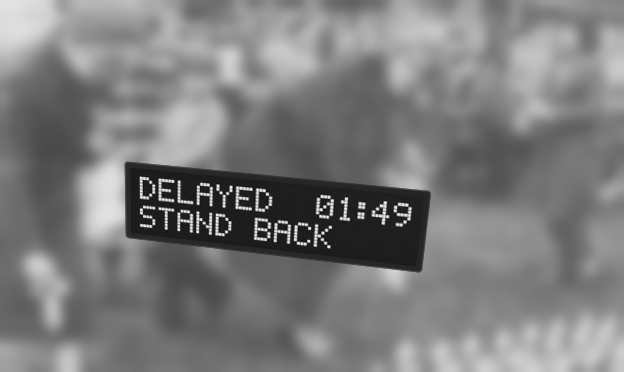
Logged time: 1 h 49 min
